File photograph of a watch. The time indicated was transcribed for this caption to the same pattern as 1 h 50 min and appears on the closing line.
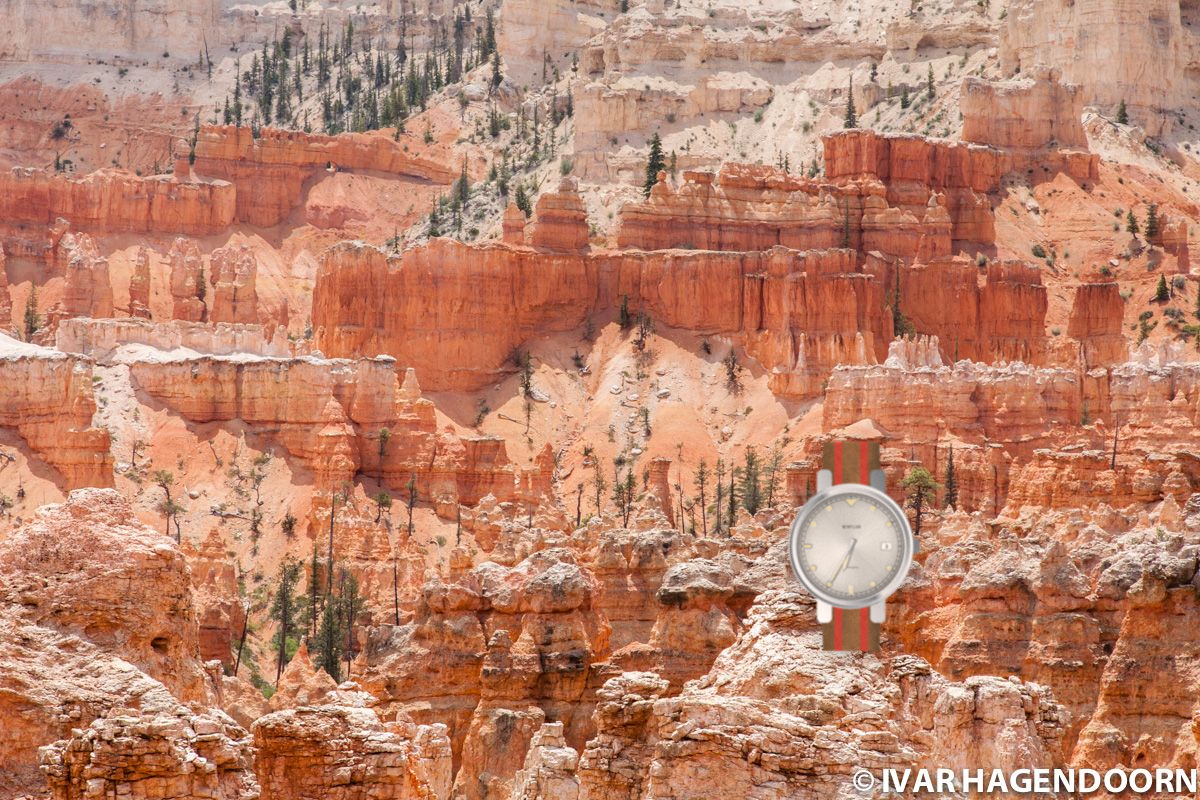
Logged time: 6 h 35 min
